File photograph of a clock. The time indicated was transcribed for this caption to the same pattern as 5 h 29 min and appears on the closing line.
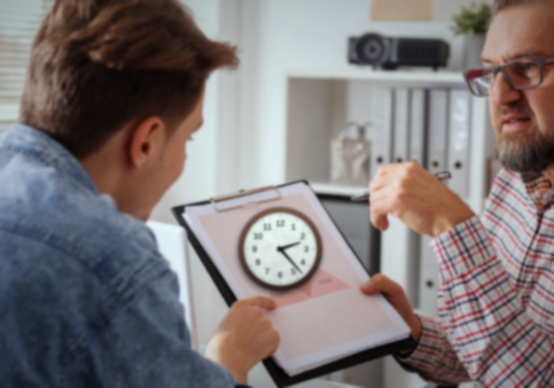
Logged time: 2 h 23 min
